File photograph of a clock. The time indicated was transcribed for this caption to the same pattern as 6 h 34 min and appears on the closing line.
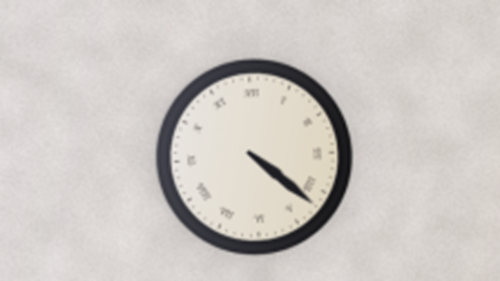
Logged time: 4 h 22 min
